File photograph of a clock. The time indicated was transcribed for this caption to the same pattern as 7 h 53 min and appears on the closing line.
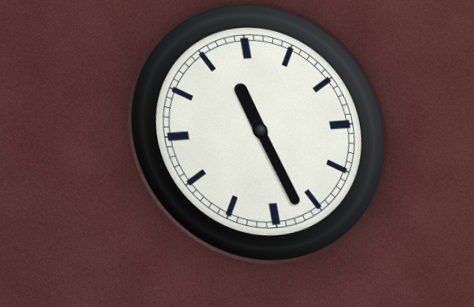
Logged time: 11 h 27 min
